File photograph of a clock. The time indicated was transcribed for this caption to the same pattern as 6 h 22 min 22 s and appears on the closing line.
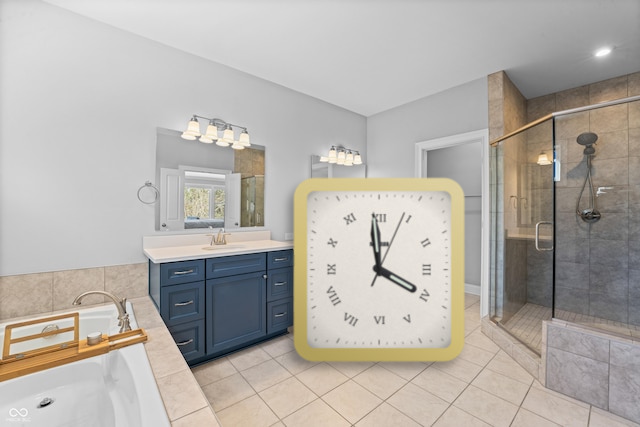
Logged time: 3 h 59 min 04 s
